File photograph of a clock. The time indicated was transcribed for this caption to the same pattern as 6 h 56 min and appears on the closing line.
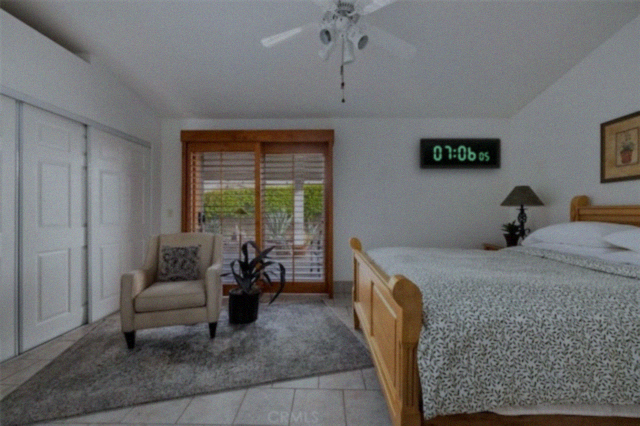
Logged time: 7 h 06 min
